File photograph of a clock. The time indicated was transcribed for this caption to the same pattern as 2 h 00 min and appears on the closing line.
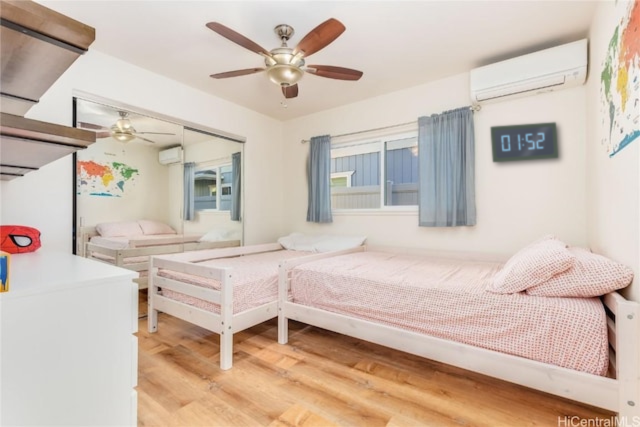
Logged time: 1 h 52 min
